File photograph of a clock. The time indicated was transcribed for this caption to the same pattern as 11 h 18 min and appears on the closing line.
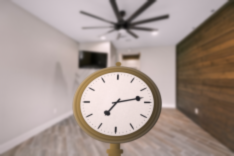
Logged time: 7 h 13 min
